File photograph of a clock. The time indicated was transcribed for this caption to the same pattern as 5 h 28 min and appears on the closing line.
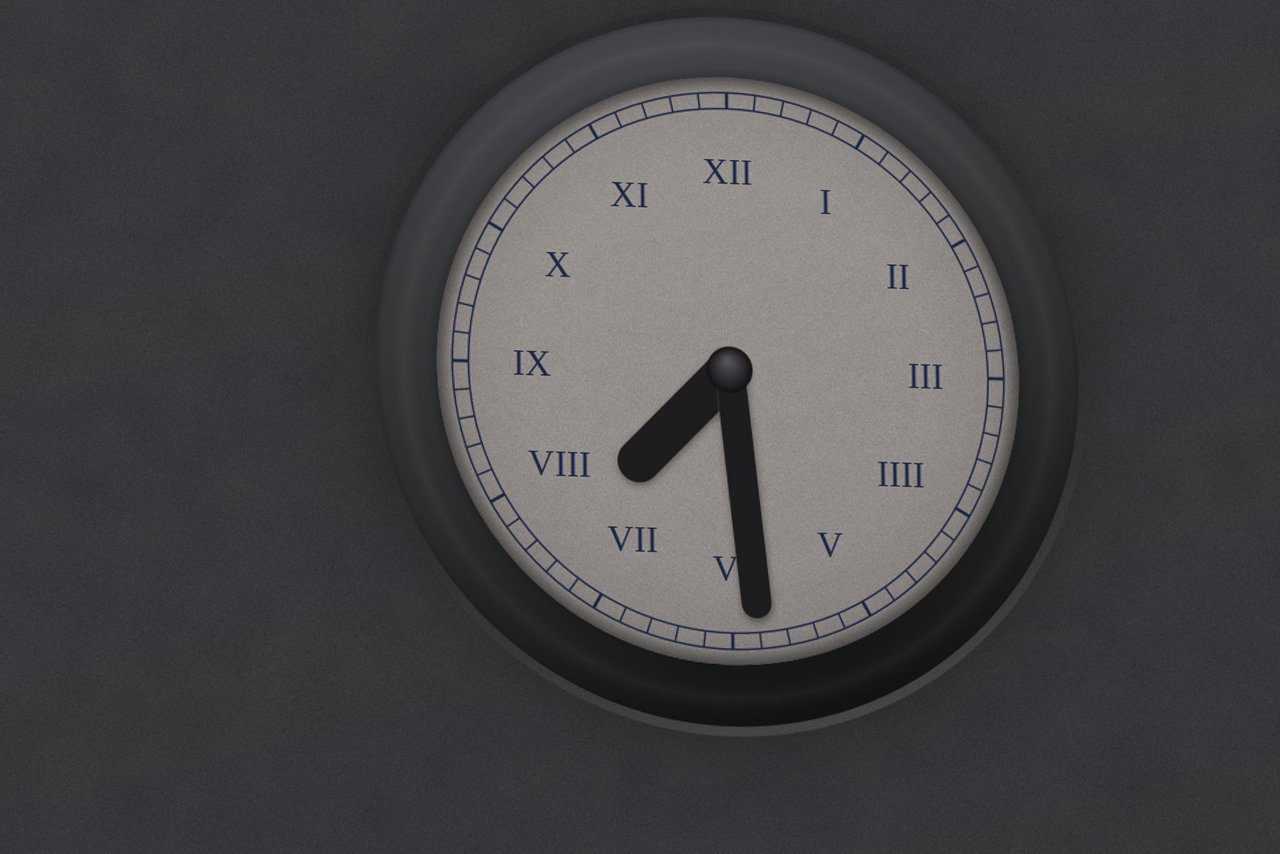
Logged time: 7 h 29 min
